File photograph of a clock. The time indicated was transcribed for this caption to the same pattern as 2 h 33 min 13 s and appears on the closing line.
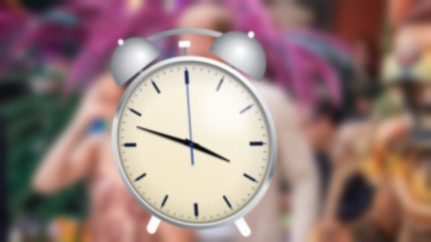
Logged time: 3 h 48 min 00 s
